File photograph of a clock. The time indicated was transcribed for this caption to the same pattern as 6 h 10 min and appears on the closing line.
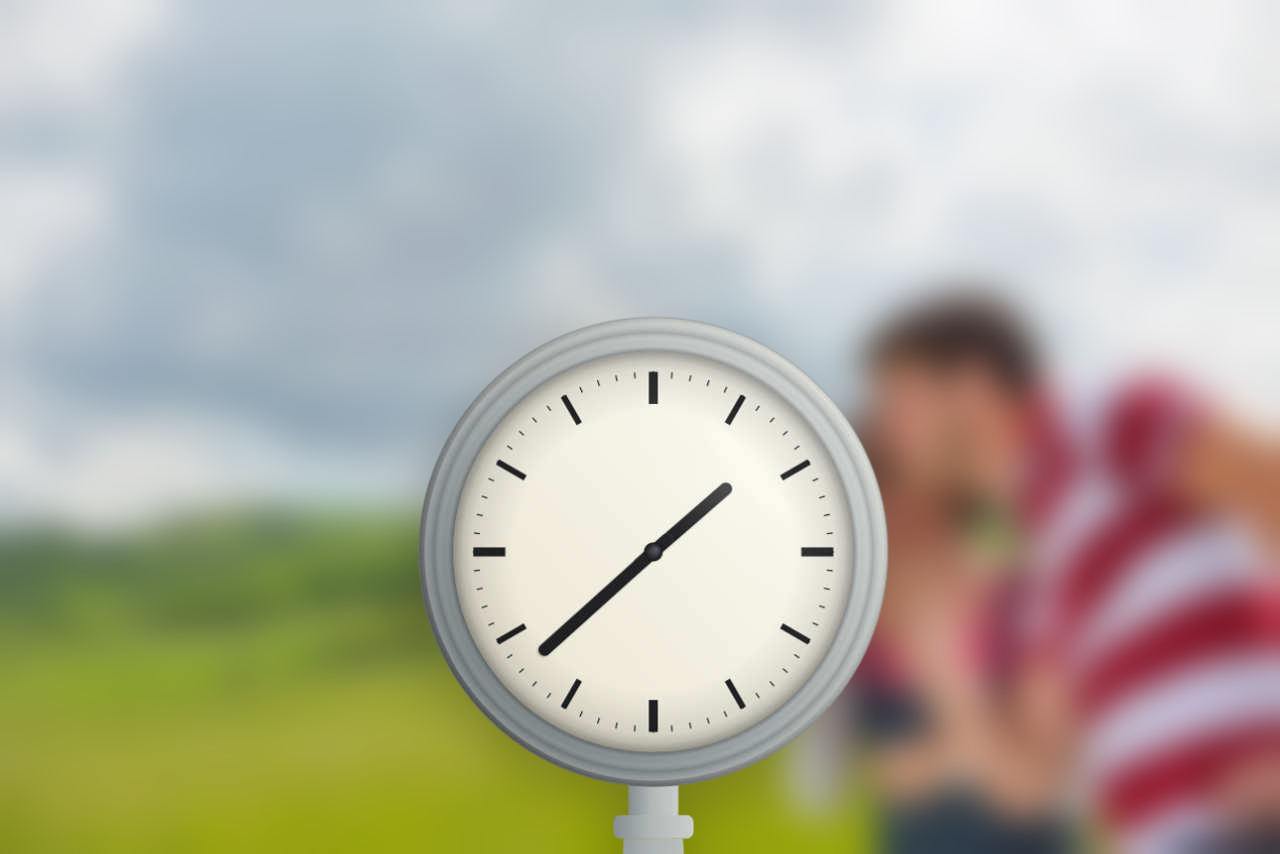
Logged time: 1 h 38 min
